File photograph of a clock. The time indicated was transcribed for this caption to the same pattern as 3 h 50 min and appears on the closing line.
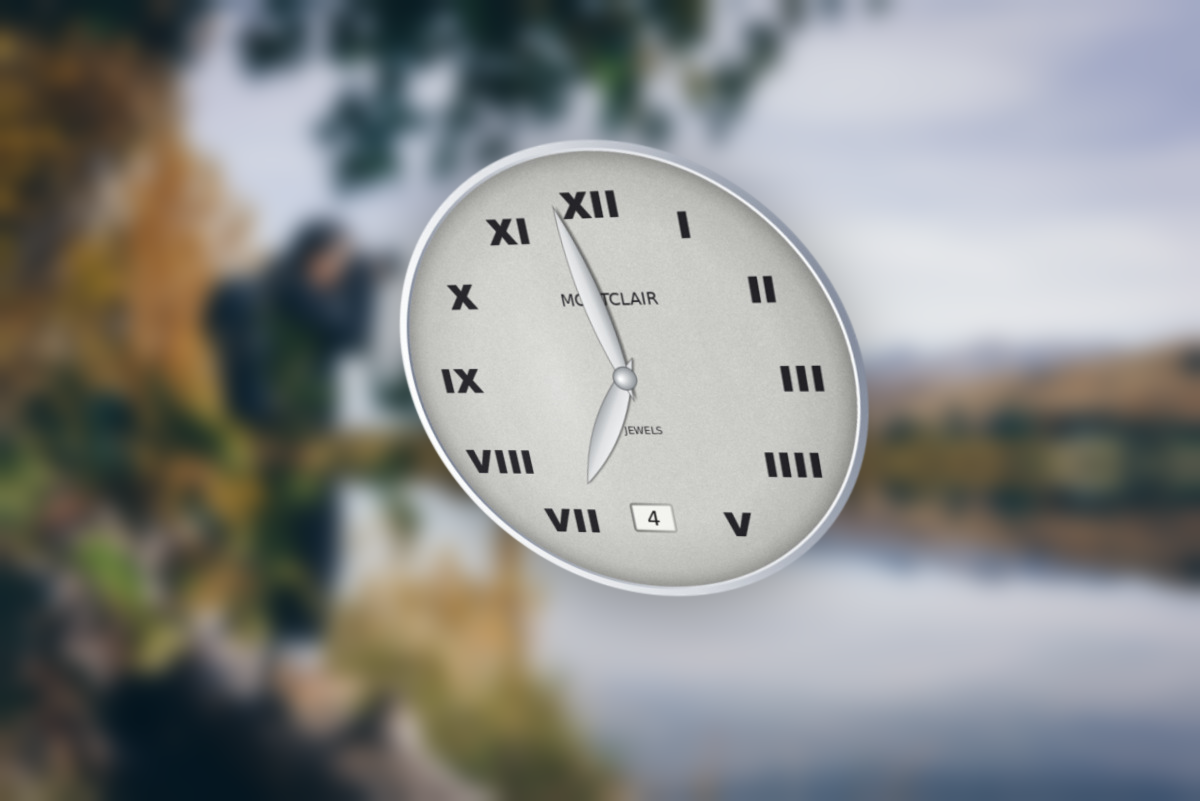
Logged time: 6 h 58 min
